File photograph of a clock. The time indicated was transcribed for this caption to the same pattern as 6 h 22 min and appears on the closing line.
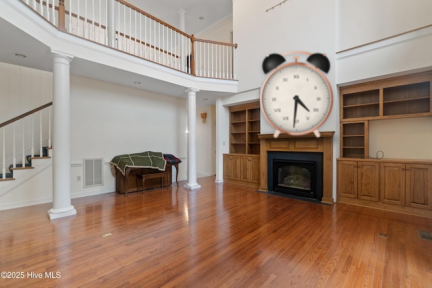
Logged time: 4 h 31 min
